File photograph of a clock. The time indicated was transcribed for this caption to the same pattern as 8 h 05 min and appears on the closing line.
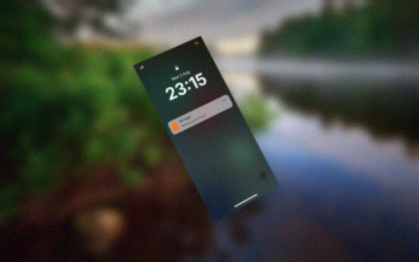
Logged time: 23 h 15 min
